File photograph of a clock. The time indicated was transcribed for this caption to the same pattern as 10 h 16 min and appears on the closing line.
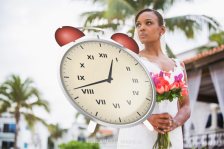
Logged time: 12 h 42 min
